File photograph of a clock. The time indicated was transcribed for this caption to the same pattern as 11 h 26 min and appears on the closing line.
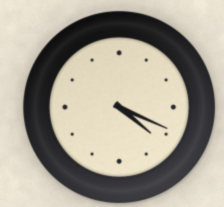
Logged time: 4 h 19 min
